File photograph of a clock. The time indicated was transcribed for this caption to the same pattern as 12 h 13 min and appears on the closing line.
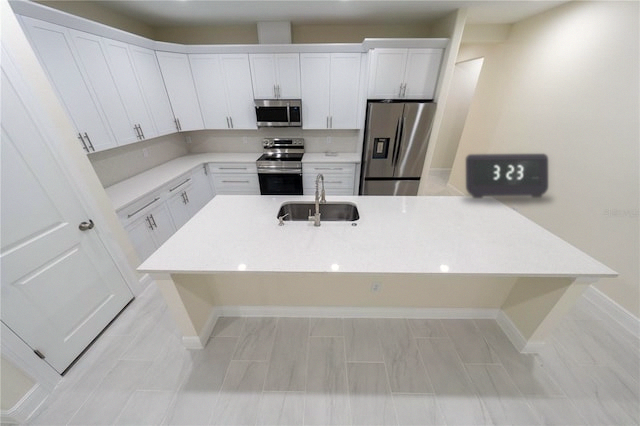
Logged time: 3 h 23 min
